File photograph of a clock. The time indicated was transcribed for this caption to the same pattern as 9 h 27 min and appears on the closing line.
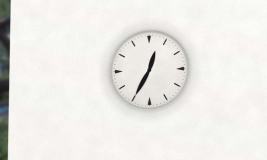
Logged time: 12 h 35 min
